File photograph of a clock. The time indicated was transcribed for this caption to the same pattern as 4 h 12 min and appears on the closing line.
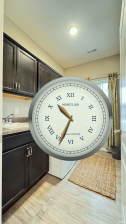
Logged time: 10 h 34 min
